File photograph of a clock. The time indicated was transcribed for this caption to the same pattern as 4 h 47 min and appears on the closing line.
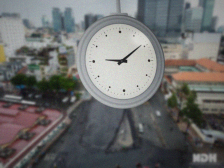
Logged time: 9 h 09 min
